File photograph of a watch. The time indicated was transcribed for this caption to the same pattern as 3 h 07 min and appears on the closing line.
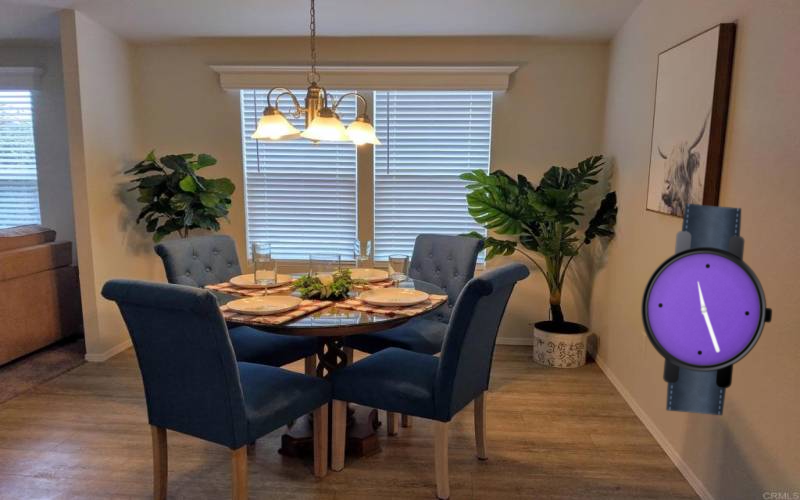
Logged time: 11 h 26 min
